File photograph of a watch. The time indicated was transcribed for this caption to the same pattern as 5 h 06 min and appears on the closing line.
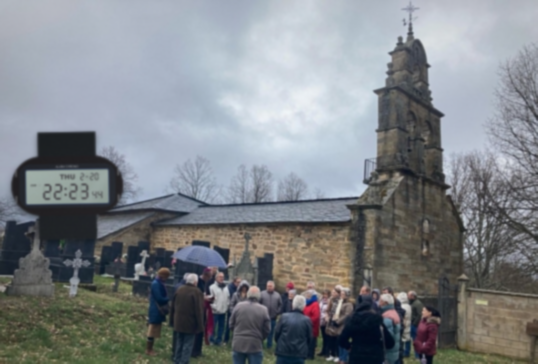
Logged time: 22 h 23 min
